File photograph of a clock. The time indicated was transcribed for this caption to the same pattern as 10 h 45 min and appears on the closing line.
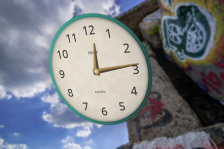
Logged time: 12 h 14 min
